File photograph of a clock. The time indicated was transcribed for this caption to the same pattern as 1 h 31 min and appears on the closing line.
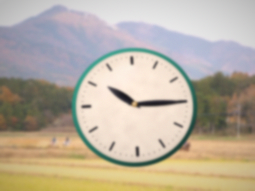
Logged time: 10 h 15 min
